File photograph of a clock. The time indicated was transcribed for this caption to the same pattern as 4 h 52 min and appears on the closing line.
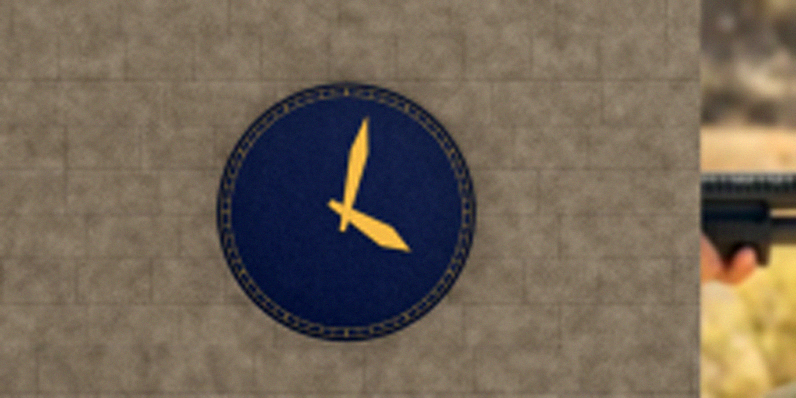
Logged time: 4 h 02 min
